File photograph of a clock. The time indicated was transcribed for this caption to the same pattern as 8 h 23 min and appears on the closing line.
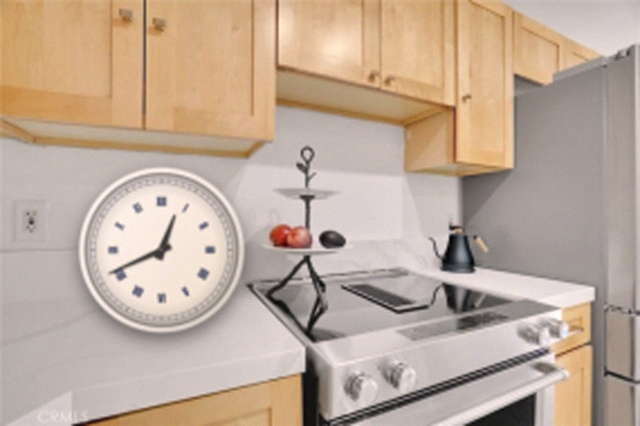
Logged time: 12 h 41 min
